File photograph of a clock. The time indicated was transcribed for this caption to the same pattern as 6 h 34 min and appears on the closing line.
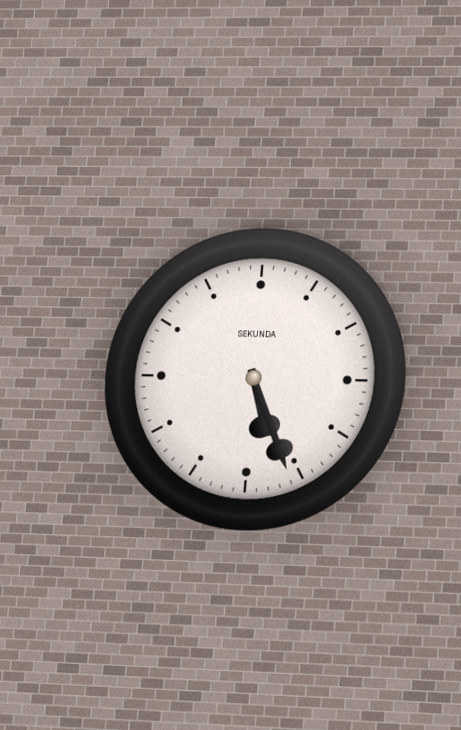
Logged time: 5 h 26 min
